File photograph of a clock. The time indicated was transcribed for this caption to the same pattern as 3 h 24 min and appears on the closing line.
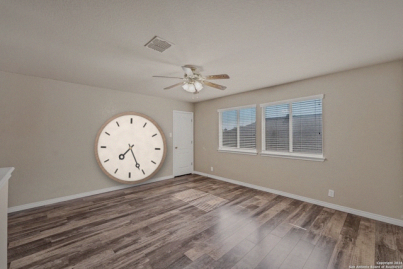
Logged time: 7 h 26 min
